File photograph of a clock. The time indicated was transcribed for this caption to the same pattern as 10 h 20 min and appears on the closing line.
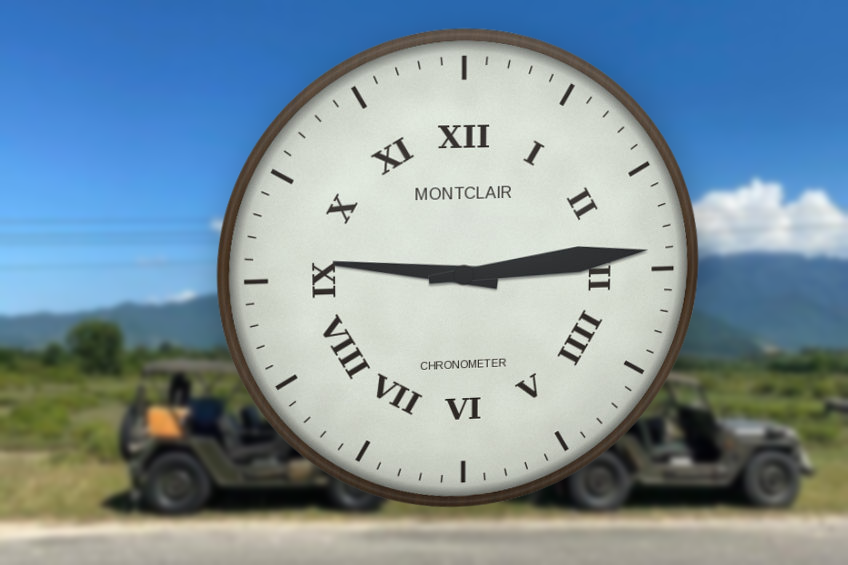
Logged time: 9 h 14 min
